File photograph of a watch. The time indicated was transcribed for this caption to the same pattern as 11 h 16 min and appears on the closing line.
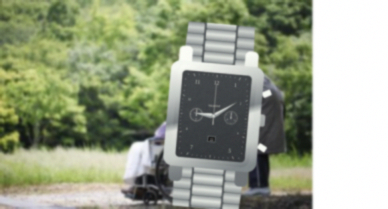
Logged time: 9 h 09 min
